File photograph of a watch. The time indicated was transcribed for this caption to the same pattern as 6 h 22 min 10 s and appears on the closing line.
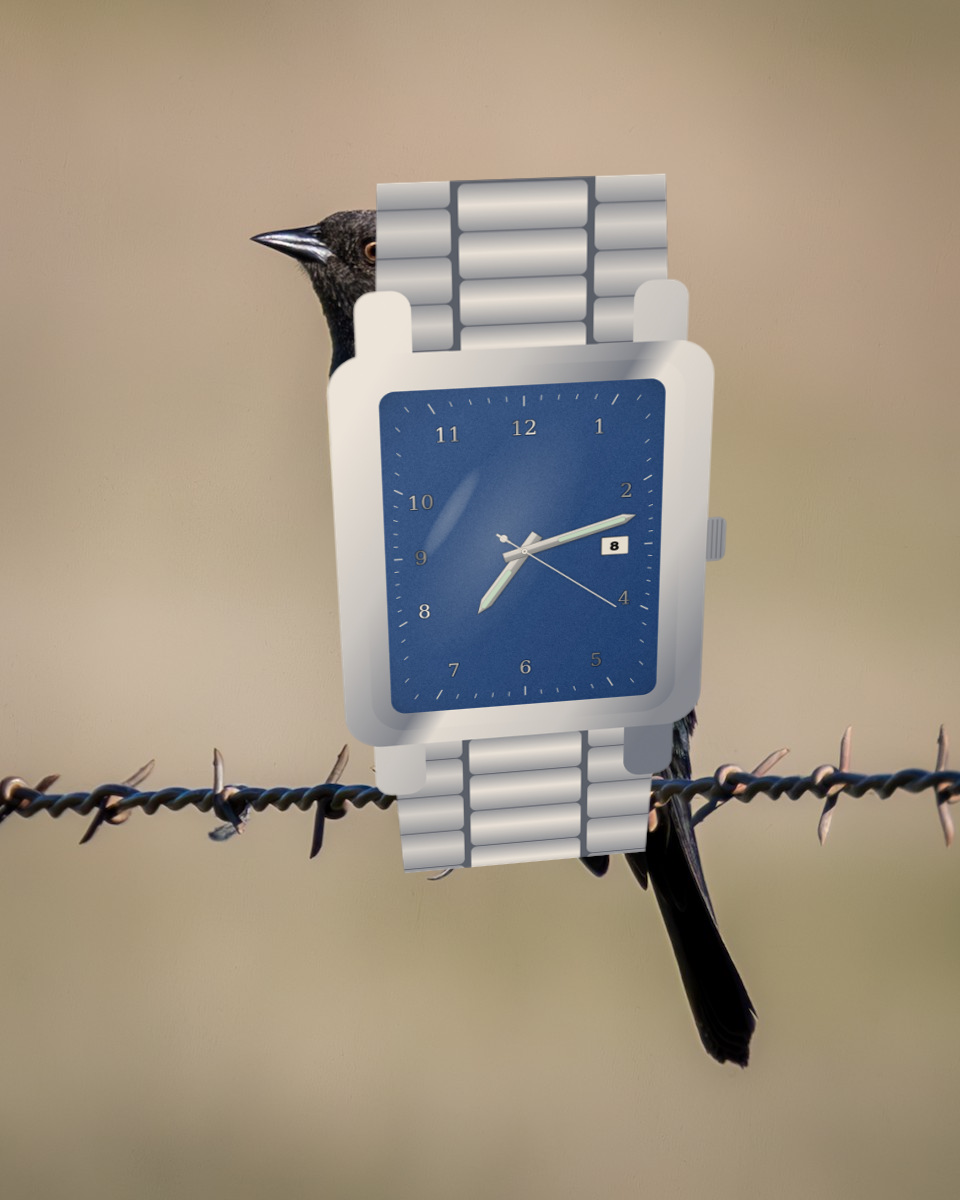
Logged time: 7 h 12 min 21 s
